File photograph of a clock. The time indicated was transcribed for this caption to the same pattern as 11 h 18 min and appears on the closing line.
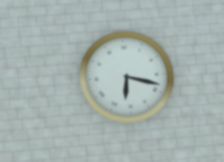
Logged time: 6 h 18 min
